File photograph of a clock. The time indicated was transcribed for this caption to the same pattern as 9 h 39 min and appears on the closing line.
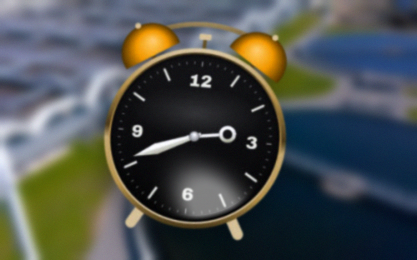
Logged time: 2 h 41 min
